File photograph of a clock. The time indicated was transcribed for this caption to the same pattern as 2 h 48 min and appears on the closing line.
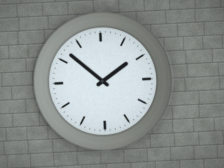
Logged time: 1 h 52 min
